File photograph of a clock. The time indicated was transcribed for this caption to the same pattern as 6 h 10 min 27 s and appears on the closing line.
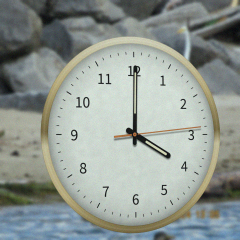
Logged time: 4 h 00 min 14 s
